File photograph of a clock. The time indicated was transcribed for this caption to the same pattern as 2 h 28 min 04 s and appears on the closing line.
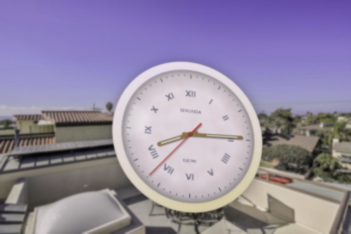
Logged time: 8 h 14 min 37 s
